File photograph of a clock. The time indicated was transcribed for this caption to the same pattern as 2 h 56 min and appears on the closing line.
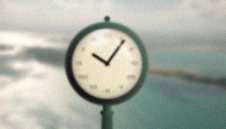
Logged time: 10 h 06 min
